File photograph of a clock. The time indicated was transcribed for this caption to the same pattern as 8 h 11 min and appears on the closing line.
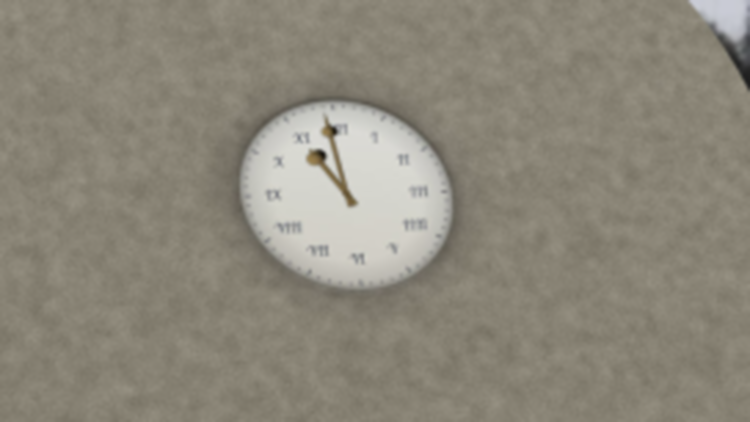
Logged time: 10 h 59 min
